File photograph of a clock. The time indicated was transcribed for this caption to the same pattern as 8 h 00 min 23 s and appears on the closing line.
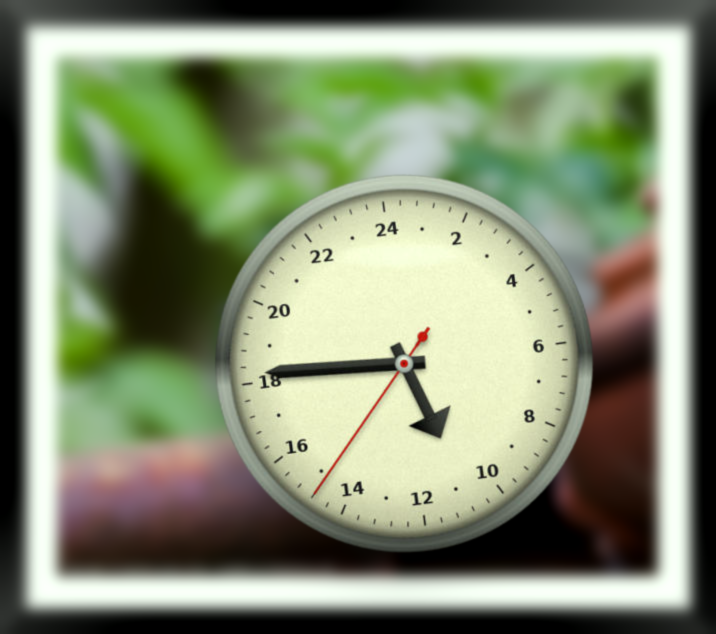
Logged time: 10 h 45 min 37 s
